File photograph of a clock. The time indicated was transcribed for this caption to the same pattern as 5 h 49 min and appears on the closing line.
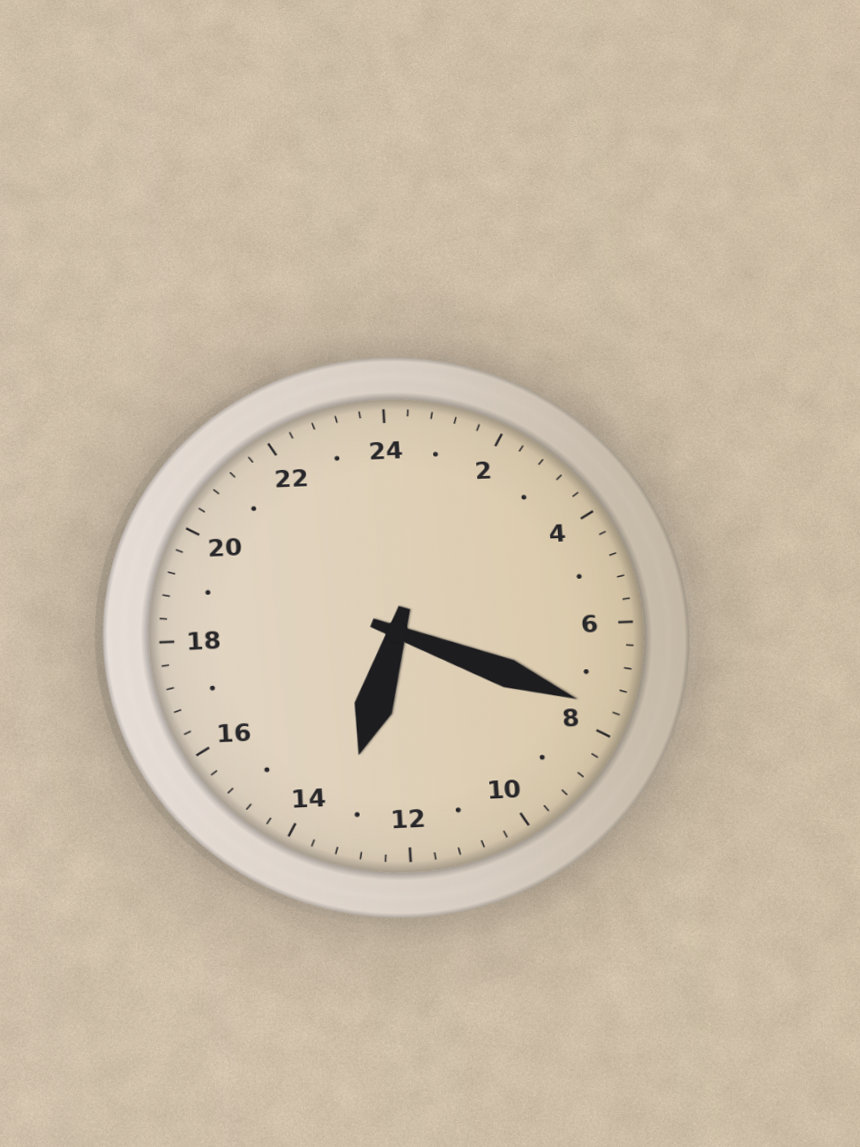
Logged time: 13 h 19 min
